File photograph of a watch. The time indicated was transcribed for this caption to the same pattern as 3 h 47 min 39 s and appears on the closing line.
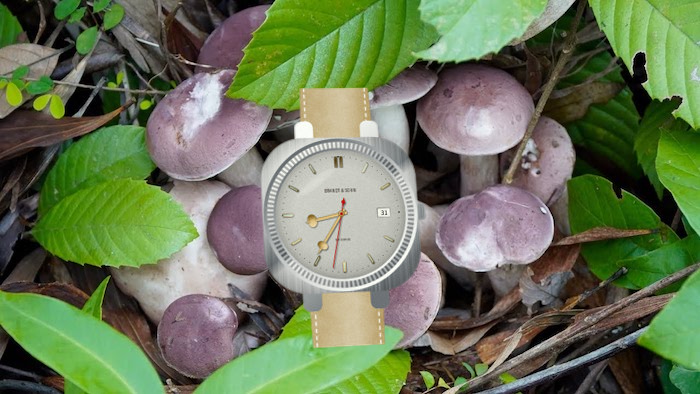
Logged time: 8 h 35 min 32 s
